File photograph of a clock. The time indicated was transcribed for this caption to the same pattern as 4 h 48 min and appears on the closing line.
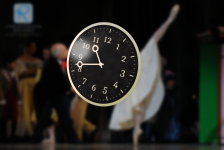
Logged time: 10 h 42 min
